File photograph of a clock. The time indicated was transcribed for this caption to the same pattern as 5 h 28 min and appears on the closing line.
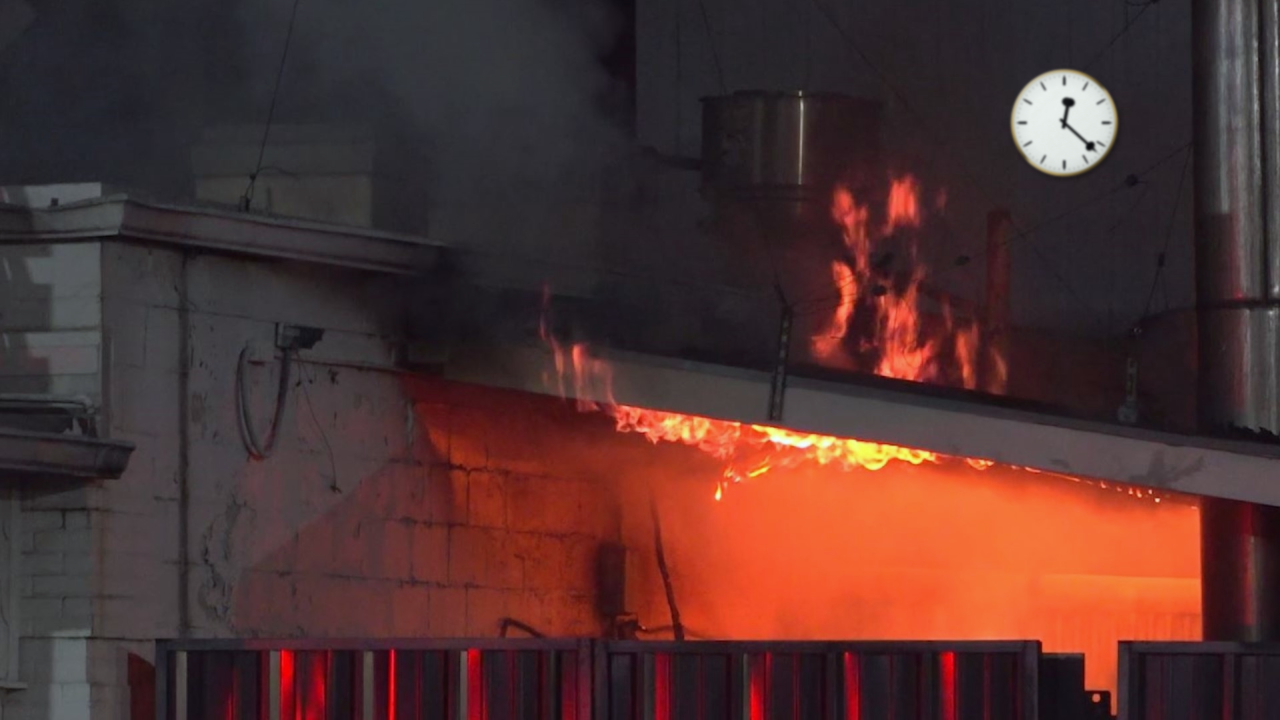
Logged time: 12 h 22 min
